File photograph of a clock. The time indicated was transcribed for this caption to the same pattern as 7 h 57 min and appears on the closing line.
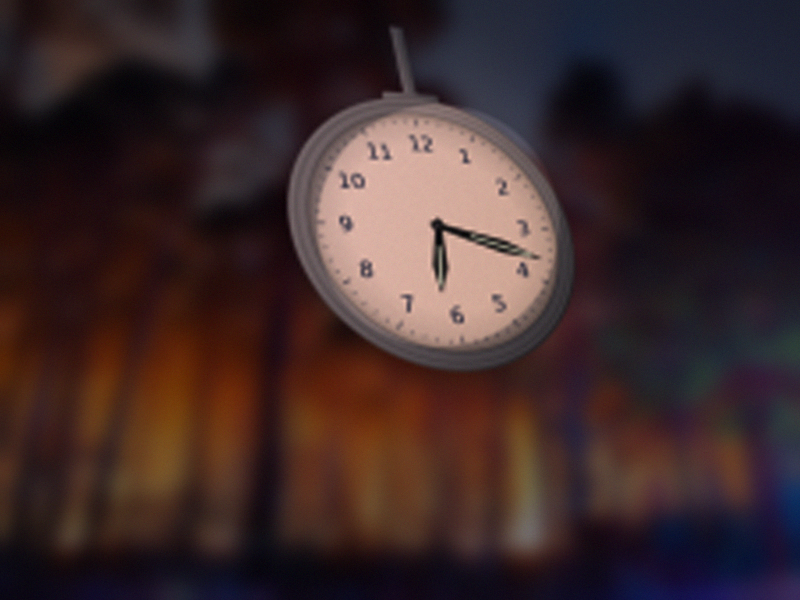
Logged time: 6 h 18 min
